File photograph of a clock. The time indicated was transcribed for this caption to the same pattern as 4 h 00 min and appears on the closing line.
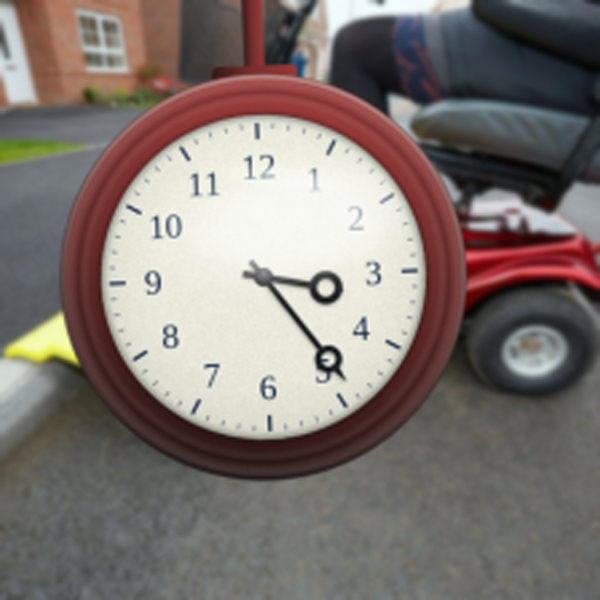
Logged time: 3 h 24 min
